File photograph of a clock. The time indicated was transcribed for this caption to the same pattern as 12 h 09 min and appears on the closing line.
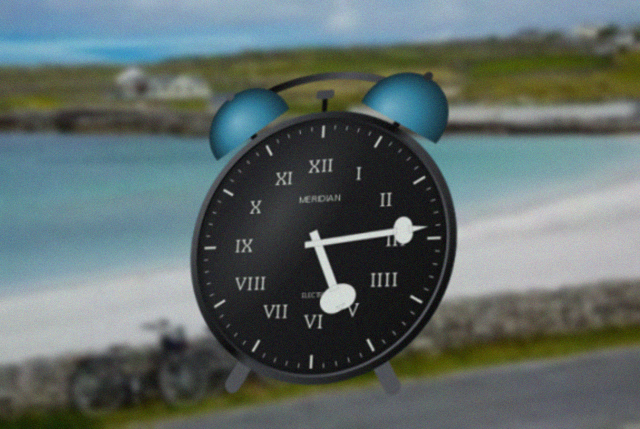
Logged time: 5 h 14 min
